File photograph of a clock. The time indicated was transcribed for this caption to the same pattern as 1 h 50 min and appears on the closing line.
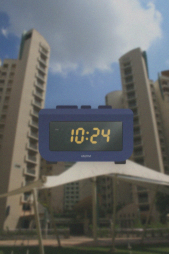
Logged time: 10 h 24 min
